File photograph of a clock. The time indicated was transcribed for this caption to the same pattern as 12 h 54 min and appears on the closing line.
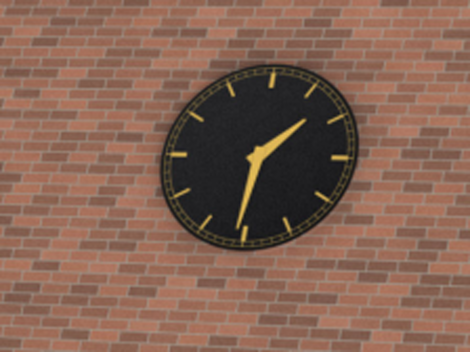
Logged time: 1 h 31 min
